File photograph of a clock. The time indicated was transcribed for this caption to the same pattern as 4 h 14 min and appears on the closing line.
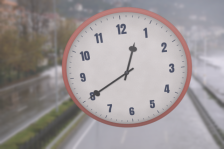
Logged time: 12 h 40 min
